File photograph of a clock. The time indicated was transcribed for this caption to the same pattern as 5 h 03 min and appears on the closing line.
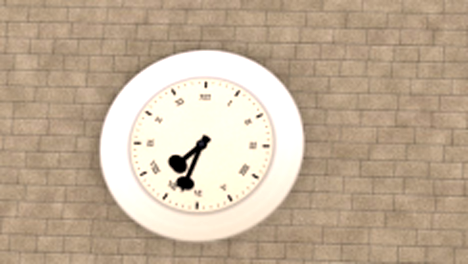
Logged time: 7 h 33 min
